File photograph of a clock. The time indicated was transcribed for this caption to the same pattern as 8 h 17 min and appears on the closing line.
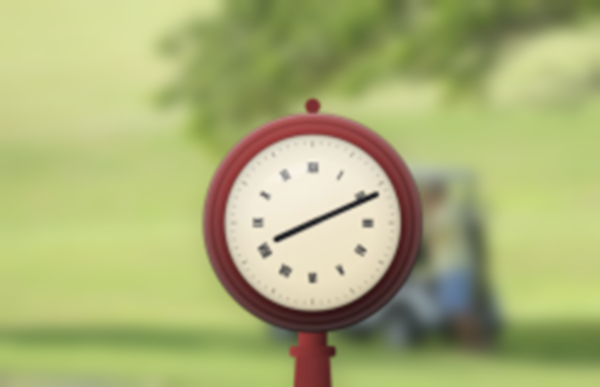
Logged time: 8 h 11 min
